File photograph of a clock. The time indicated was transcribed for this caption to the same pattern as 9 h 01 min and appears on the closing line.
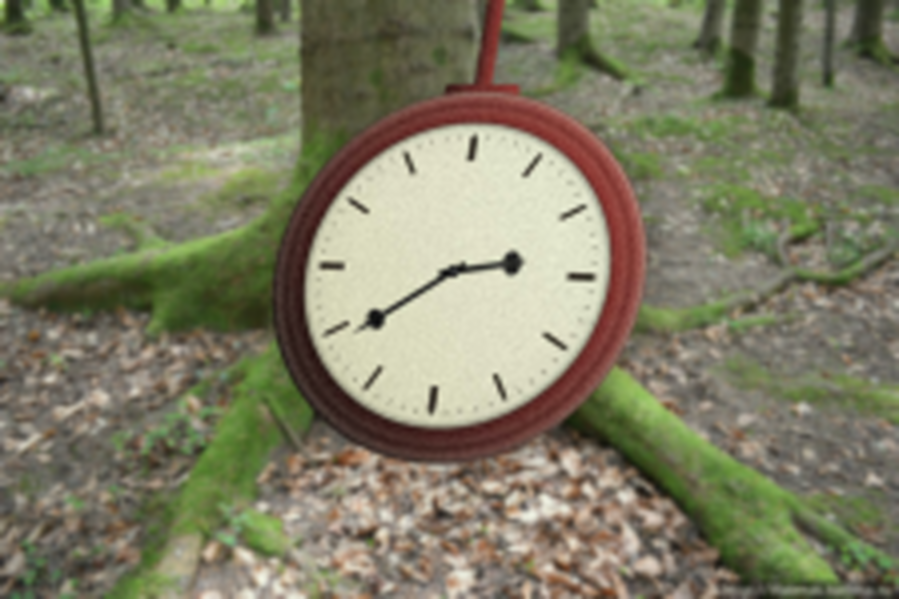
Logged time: 2 h 39 min
